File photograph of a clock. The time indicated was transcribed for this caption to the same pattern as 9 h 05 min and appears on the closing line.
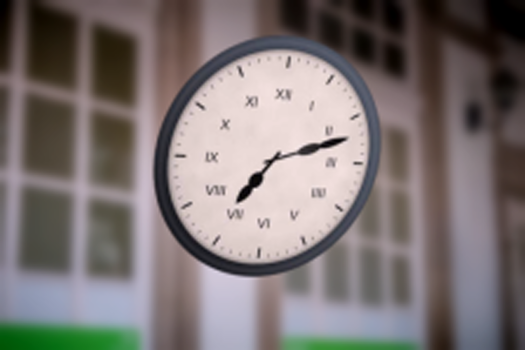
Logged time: 7 h 12 min
